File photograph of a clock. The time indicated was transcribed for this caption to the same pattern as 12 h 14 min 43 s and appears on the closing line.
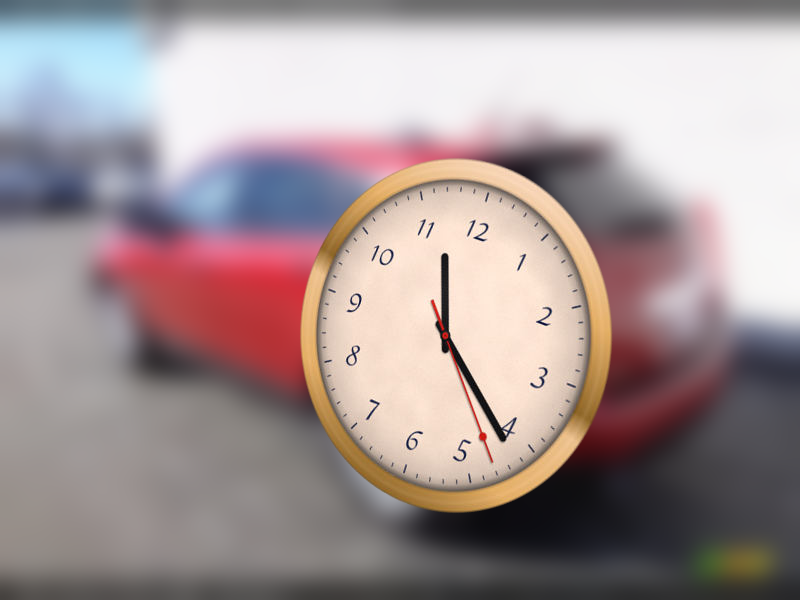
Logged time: 11 h 21 min 23 s
